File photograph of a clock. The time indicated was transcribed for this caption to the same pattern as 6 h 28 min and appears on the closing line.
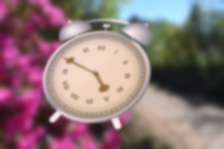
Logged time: 4 h 49 min
